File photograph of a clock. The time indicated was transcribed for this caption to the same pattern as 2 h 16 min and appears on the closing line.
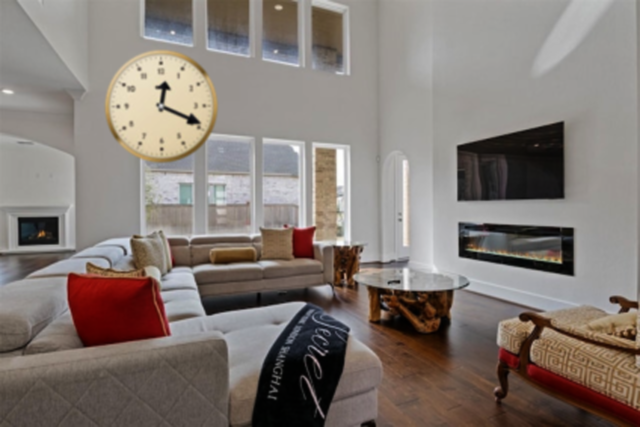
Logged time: 12 h 19 min
